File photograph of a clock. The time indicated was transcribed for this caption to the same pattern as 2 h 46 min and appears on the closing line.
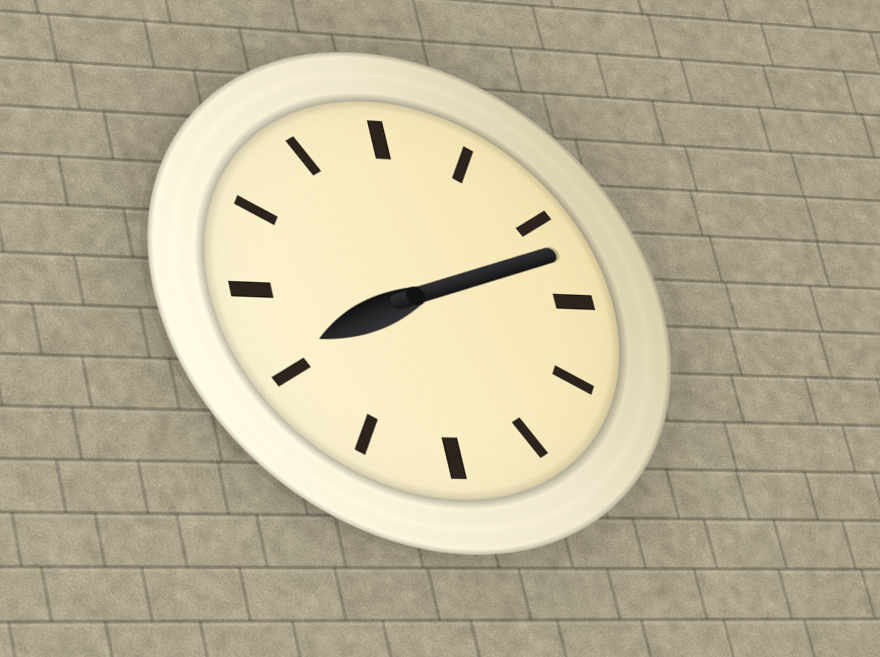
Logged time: 8 h 12 min
